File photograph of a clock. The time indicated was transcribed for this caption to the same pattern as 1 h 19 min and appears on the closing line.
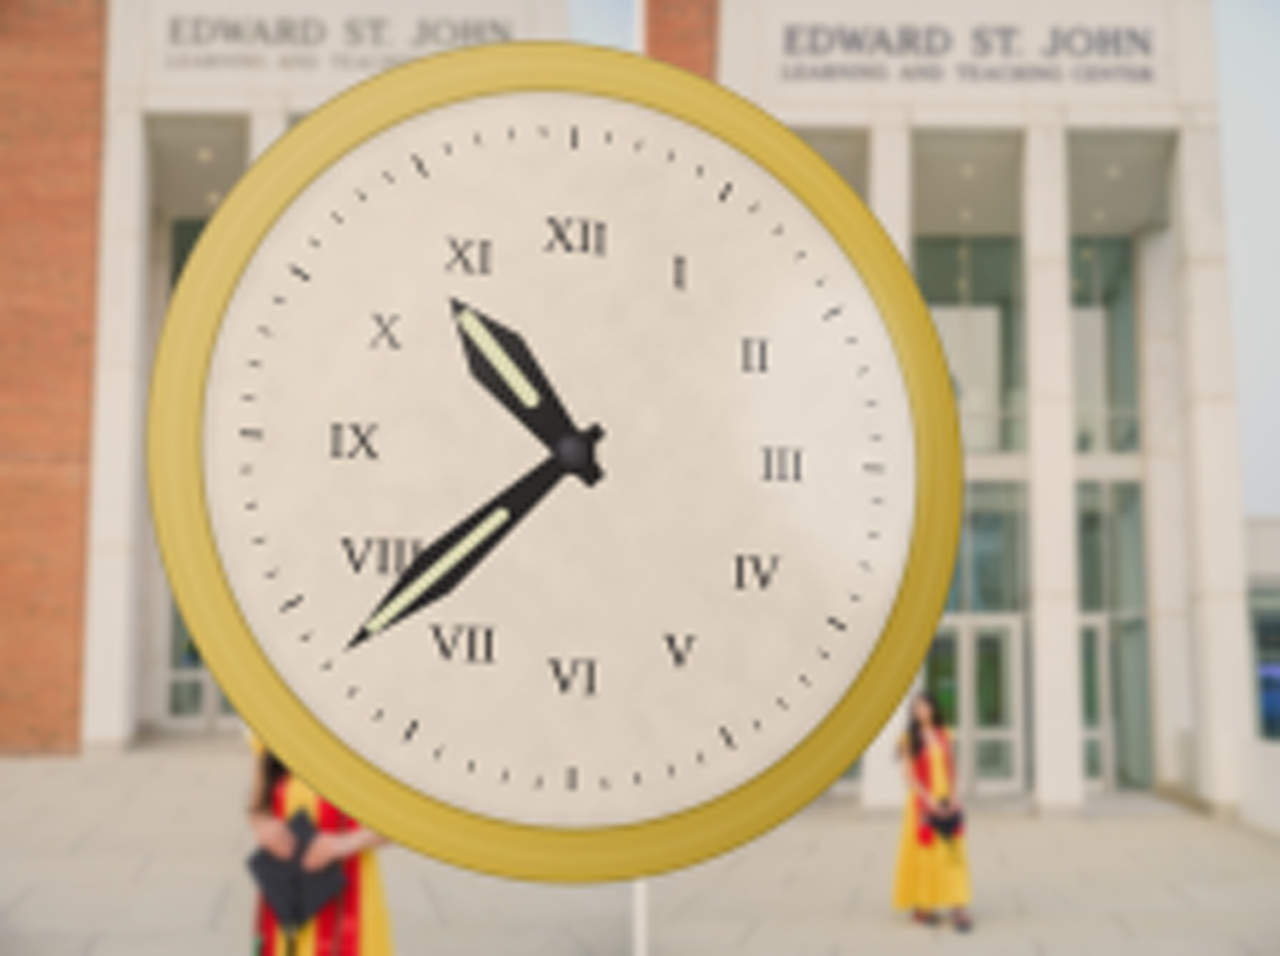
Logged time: 10 h 38 min
